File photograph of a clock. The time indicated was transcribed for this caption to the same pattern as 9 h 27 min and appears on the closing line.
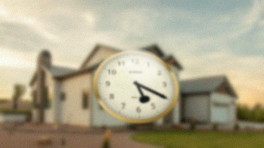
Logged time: 5 h 20 min
